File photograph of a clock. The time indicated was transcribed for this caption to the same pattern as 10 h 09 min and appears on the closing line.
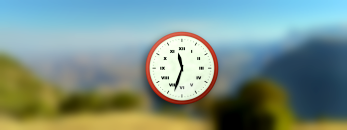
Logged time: 11 h 33 min
